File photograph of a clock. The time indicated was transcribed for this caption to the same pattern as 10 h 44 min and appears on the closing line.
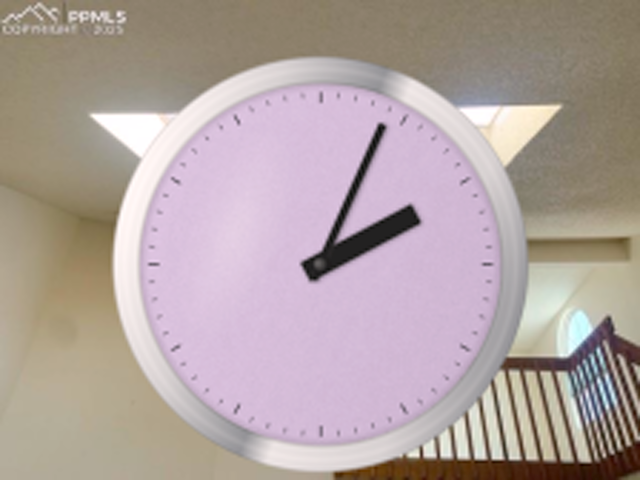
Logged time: 2 h 04 min
